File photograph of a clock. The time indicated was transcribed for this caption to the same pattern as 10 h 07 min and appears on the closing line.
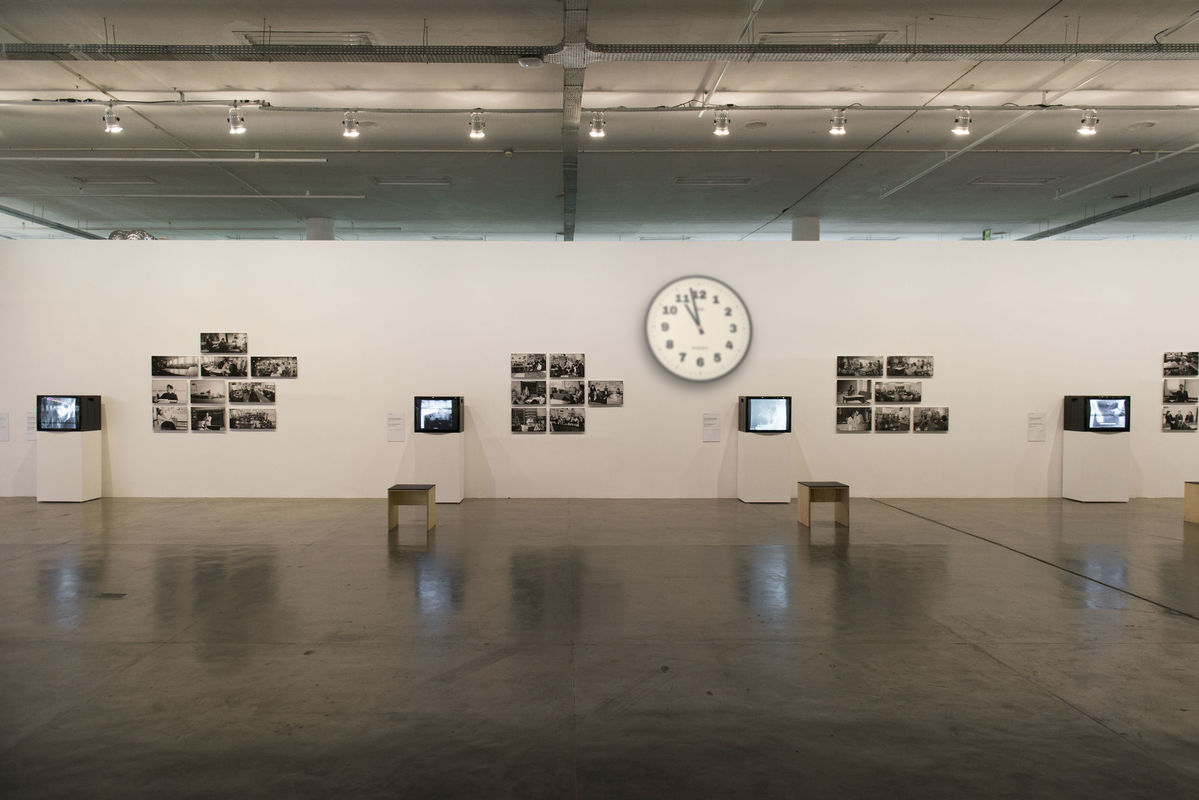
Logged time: 10 h 58 min
